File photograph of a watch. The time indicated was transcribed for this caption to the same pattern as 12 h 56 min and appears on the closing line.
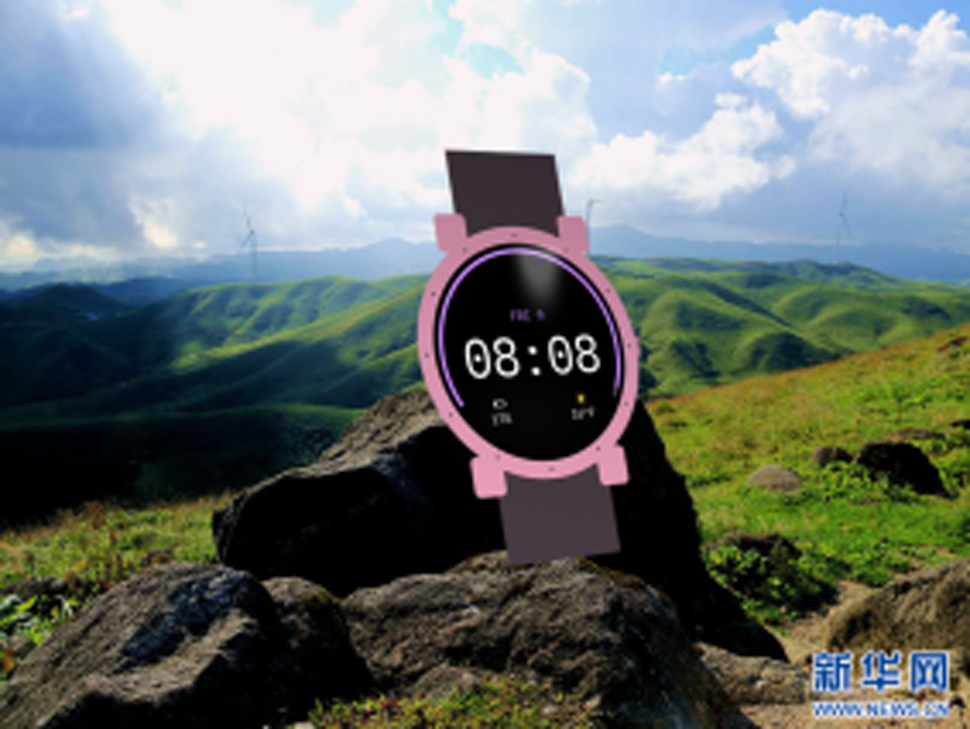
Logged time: 8 h 08 min
